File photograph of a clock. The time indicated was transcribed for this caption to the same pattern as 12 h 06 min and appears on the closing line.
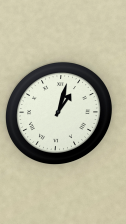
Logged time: 1 h 02 min
